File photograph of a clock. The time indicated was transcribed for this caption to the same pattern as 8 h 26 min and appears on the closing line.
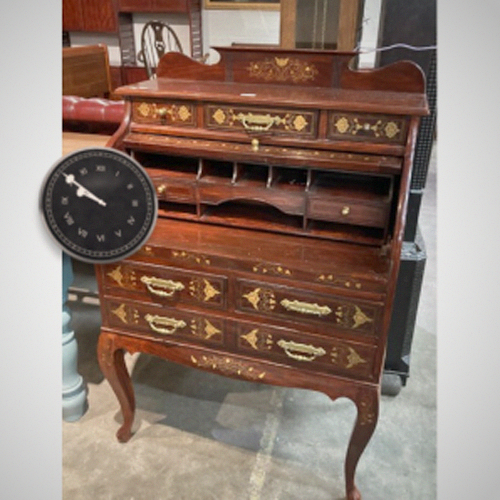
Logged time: 9 h 51 min
